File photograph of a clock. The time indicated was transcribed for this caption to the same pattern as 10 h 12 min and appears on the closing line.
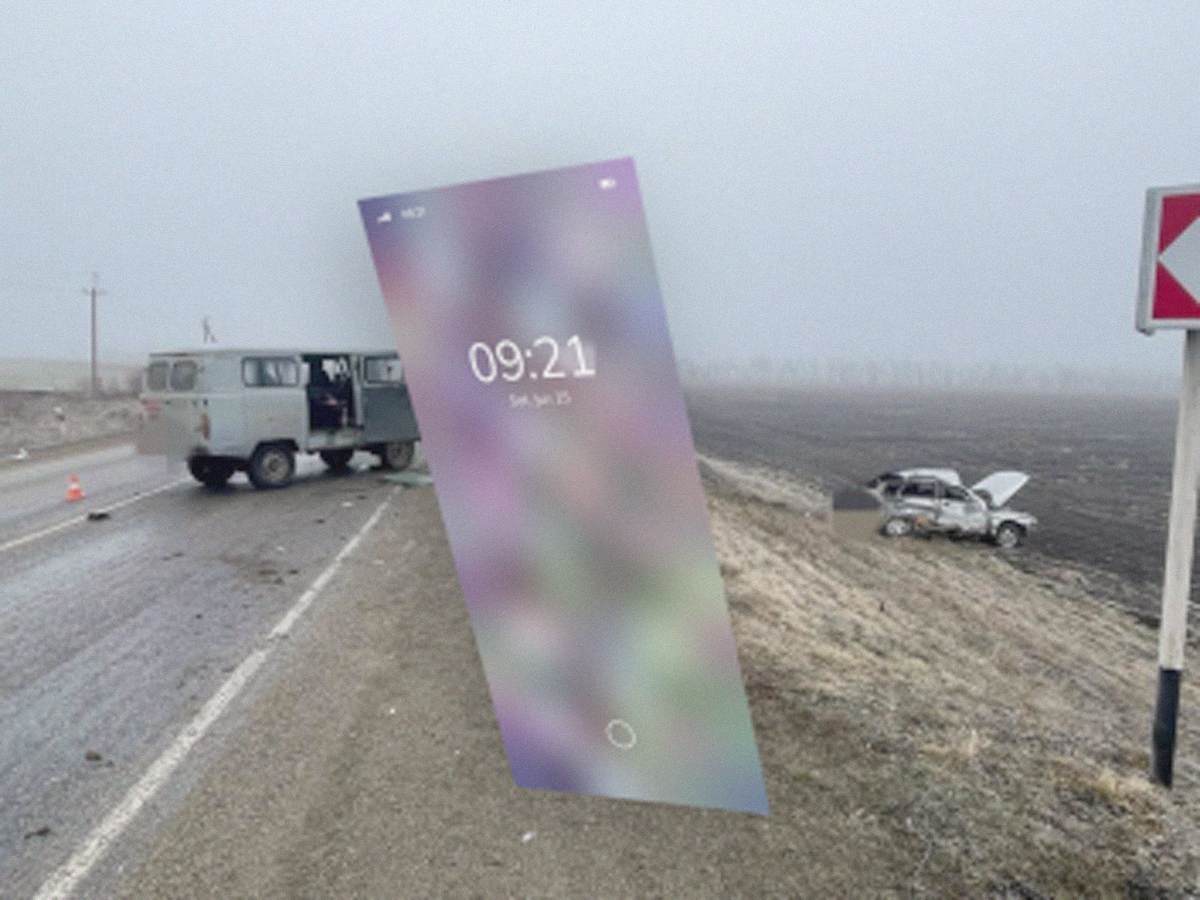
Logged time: 9 h 21 min
